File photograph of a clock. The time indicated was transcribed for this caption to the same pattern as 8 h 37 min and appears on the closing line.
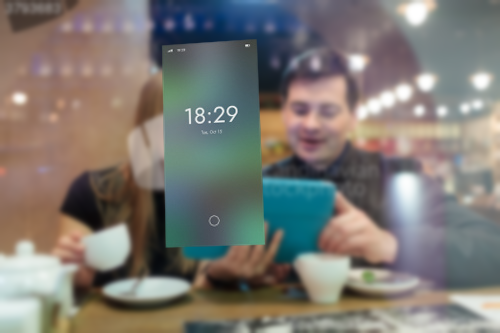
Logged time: 18 h 29 min
